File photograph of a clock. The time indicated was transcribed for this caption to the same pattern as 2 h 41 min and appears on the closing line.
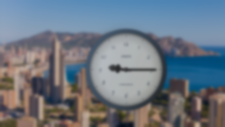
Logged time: 9 h 15 min
